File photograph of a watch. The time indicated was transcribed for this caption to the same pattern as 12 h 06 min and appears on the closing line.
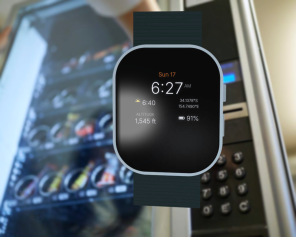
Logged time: 6 h 27 min
